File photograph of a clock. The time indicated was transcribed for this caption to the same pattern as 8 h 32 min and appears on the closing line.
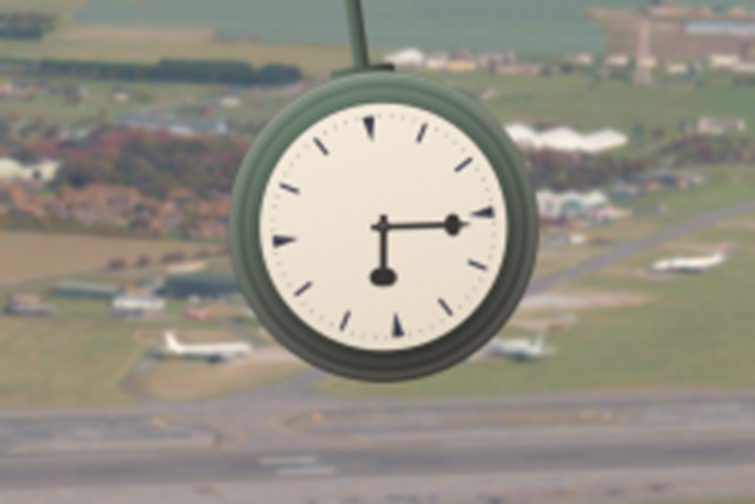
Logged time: 6 h 16 min
